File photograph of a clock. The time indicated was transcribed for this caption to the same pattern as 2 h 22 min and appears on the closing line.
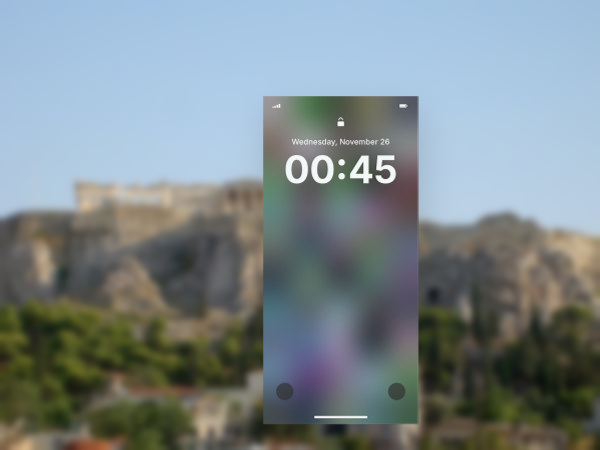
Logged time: 0 h 45 min
